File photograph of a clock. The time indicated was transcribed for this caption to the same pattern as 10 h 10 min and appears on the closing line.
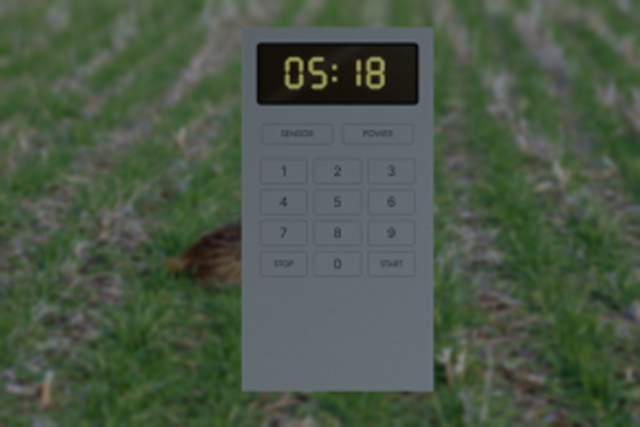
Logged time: 5 h 18 min
